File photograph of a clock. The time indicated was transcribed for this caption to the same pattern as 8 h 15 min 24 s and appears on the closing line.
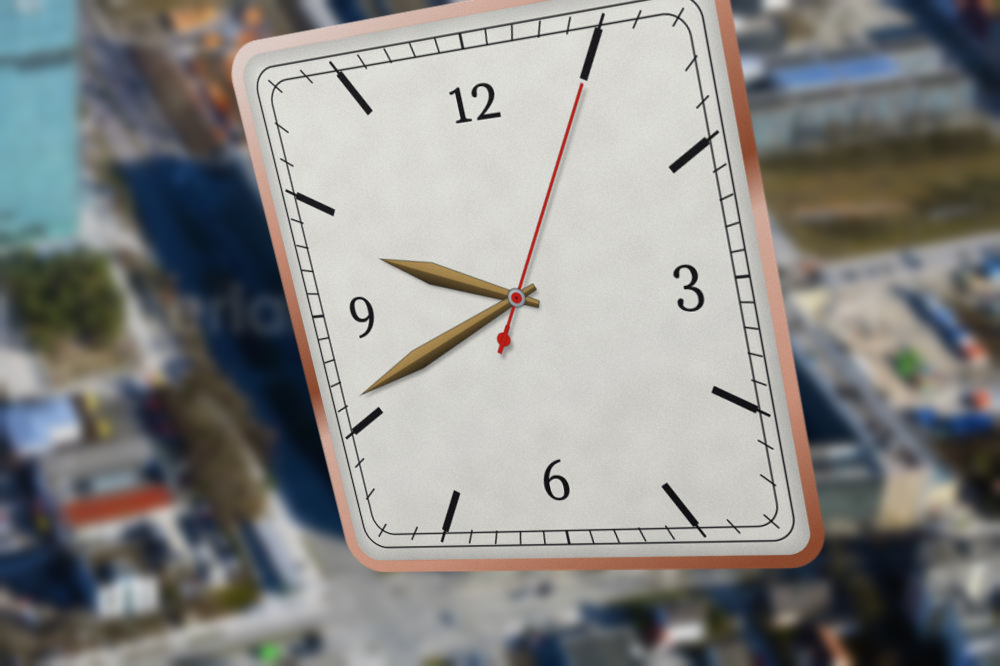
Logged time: 9 h 41 min 05 s
